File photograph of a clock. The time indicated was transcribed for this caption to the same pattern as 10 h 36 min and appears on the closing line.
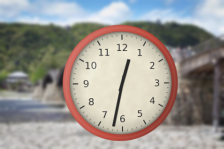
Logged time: 12 h 32 min
